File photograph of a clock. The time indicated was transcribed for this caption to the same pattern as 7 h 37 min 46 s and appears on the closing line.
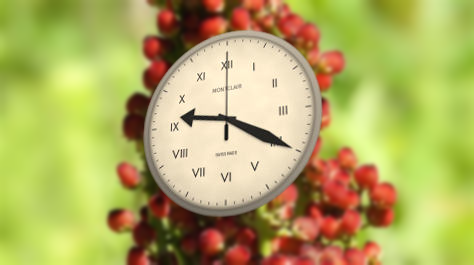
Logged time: 9 h 20 min 00 s
